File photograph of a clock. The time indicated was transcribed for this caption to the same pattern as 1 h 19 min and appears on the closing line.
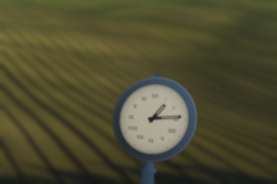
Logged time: 1 h 14 min
